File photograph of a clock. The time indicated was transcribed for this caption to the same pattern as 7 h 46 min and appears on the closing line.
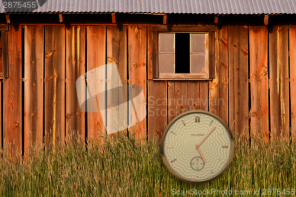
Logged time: 5 h 07 min
